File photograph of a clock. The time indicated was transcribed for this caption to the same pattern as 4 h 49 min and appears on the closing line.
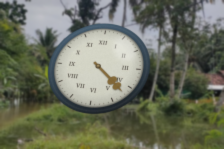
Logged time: 4 h 22 min
